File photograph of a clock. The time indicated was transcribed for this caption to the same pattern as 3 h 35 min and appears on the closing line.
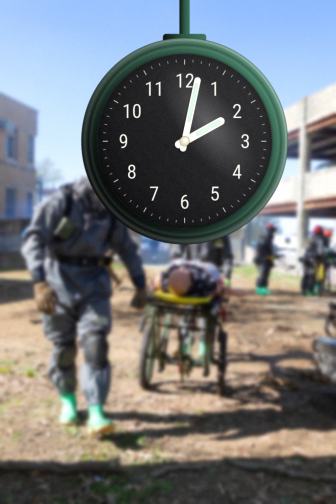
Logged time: 2 h 02 min
